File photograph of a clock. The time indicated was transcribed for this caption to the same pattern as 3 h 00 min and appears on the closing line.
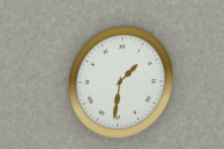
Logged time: 1 h 31 min
